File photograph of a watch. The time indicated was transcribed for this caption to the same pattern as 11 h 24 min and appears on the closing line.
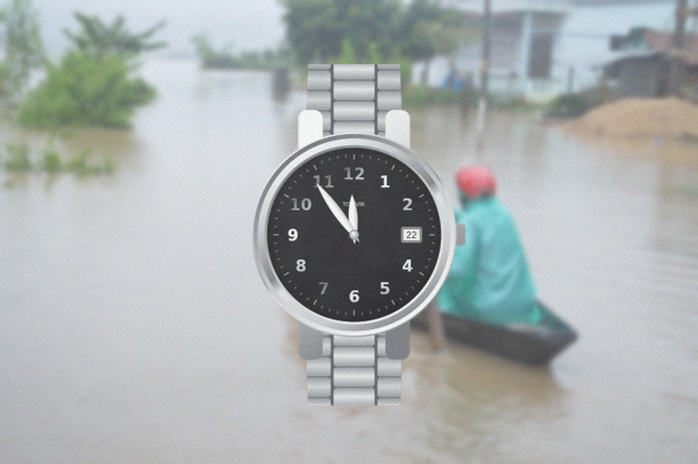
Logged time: 11 h 54 min
